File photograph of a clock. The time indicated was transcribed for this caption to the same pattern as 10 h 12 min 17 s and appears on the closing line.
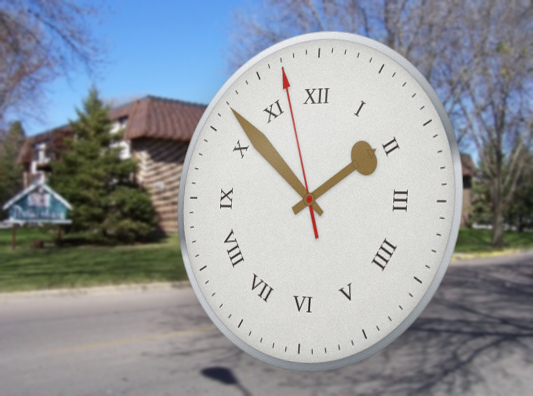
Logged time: 1 h 51 min 57 s
